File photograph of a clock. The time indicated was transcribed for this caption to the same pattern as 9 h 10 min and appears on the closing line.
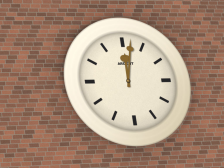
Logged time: 12 h 02 min
